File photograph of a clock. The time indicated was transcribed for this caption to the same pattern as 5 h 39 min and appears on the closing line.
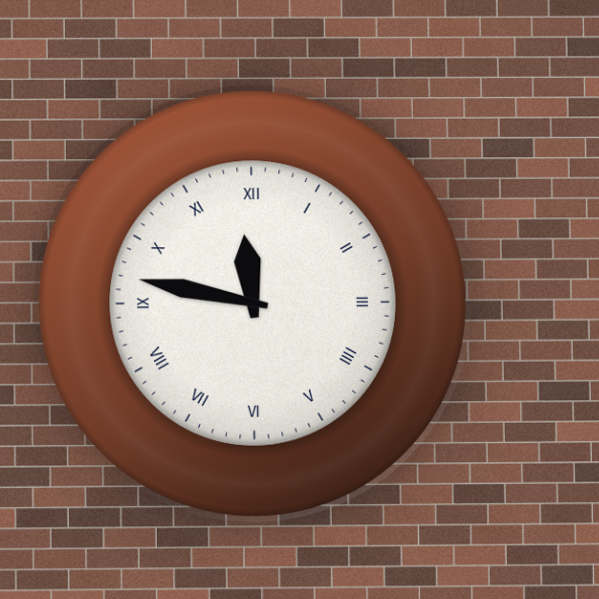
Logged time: 11 h 47 min
